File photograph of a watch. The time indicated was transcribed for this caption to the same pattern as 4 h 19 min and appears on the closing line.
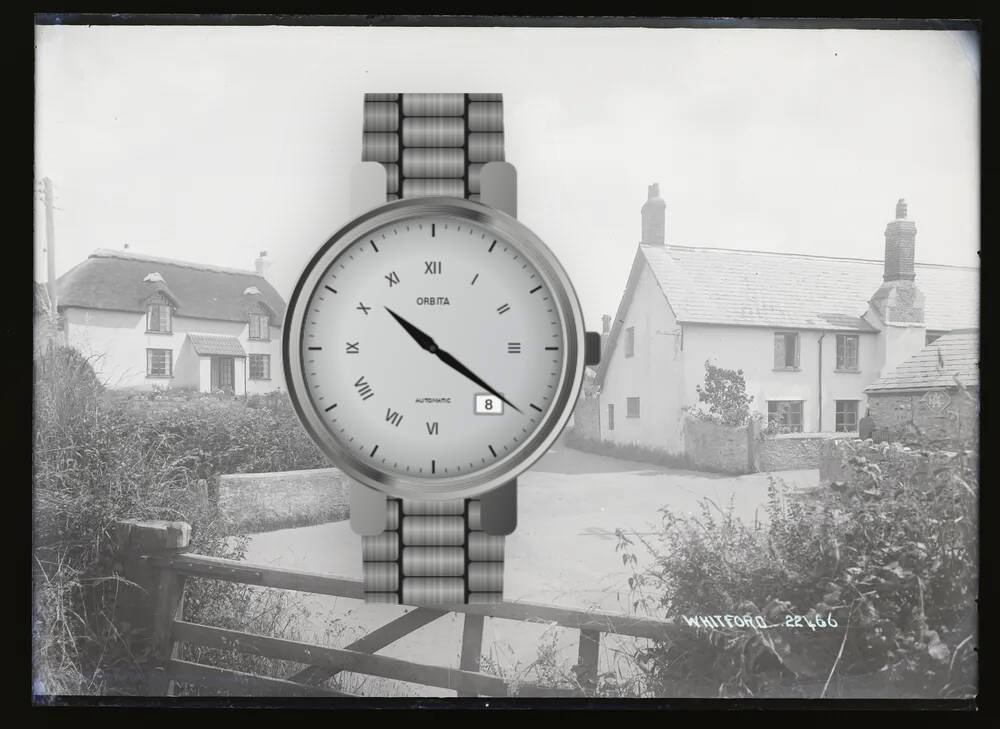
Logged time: 10 h 21 min
